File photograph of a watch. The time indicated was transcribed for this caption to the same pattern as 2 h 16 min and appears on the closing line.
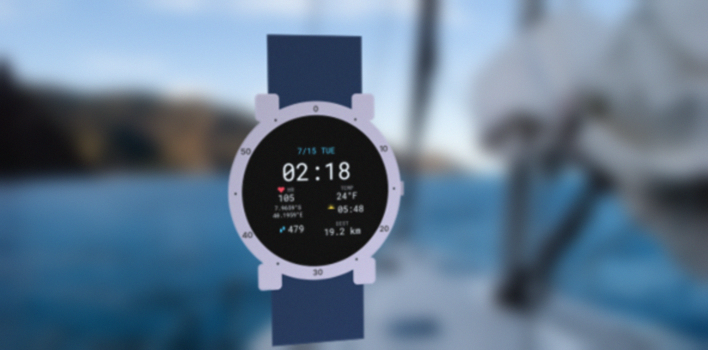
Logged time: 2 h 18 min
